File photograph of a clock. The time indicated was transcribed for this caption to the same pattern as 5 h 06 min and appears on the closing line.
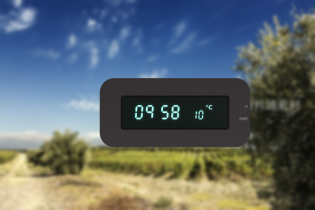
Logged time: 9 h 58 min
